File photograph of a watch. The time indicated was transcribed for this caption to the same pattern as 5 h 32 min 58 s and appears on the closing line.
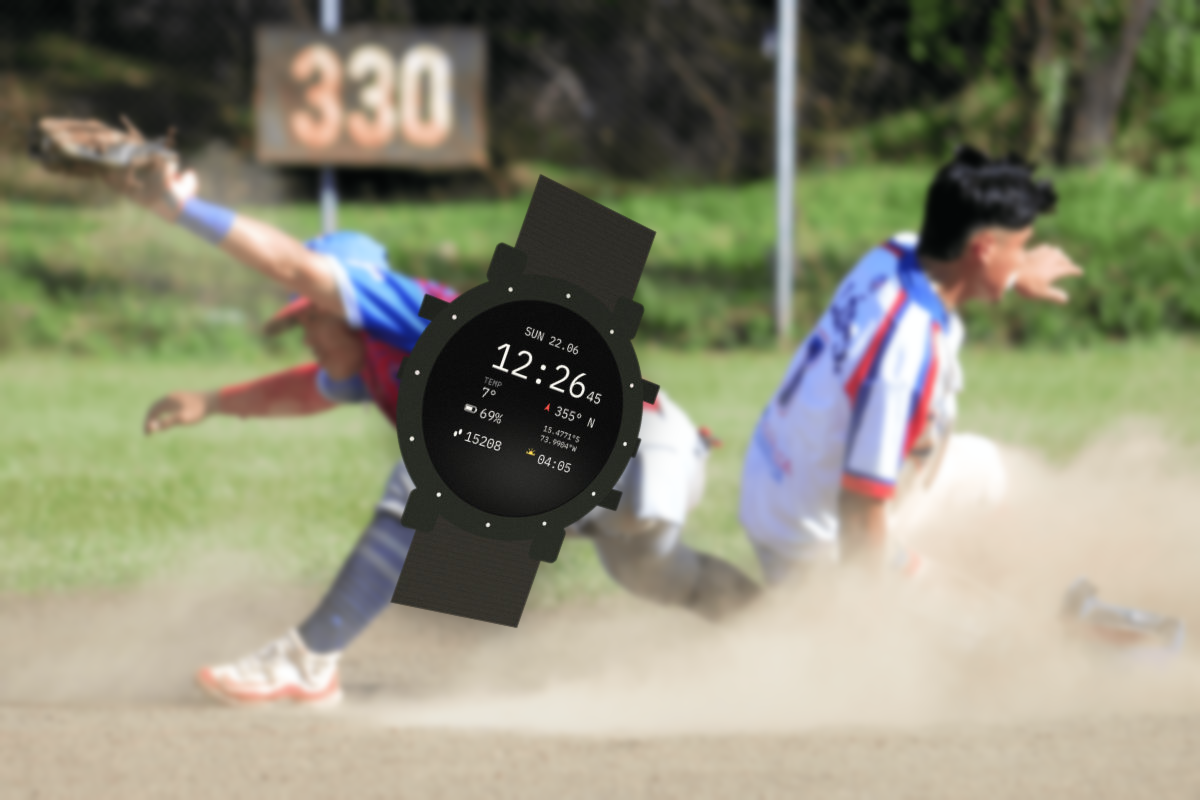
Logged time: 12 h 26 min 45 s
